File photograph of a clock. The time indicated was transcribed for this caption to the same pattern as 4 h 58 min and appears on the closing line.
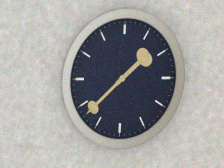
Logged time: 1 h 38 min
